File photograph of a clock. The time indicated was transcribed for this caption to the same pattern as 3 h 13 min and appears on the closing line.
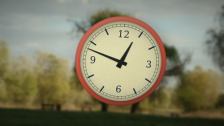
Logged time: 12 h 48 min
